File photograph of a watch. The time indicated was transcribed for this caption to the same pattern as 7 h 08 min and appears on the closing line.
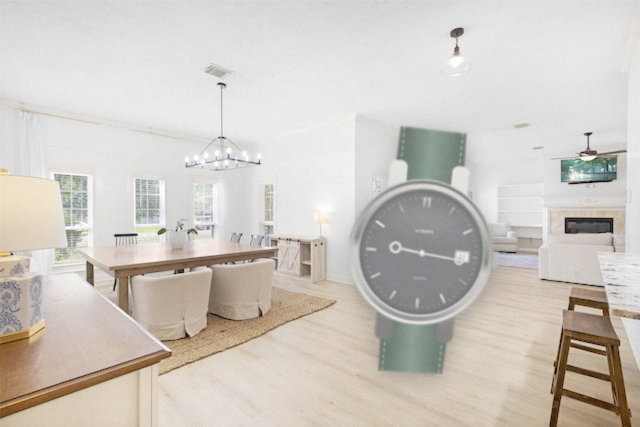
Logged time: 9 h 16 min
